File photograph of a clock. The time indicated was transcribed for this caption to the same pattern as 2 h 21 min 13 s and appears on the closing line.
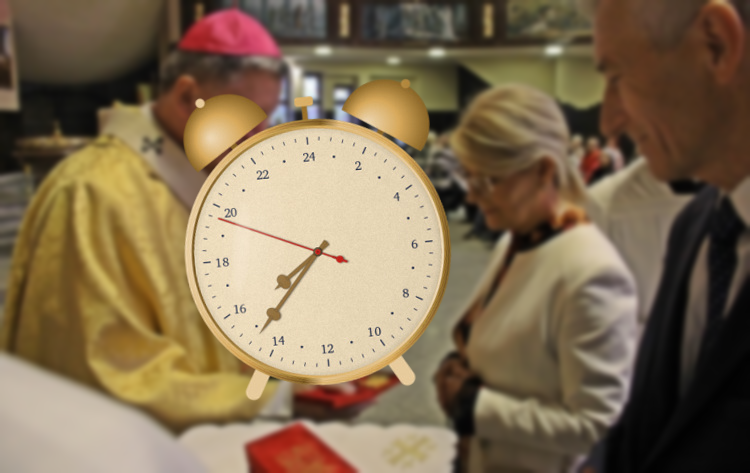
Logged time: 15 h 36 min 49 s
